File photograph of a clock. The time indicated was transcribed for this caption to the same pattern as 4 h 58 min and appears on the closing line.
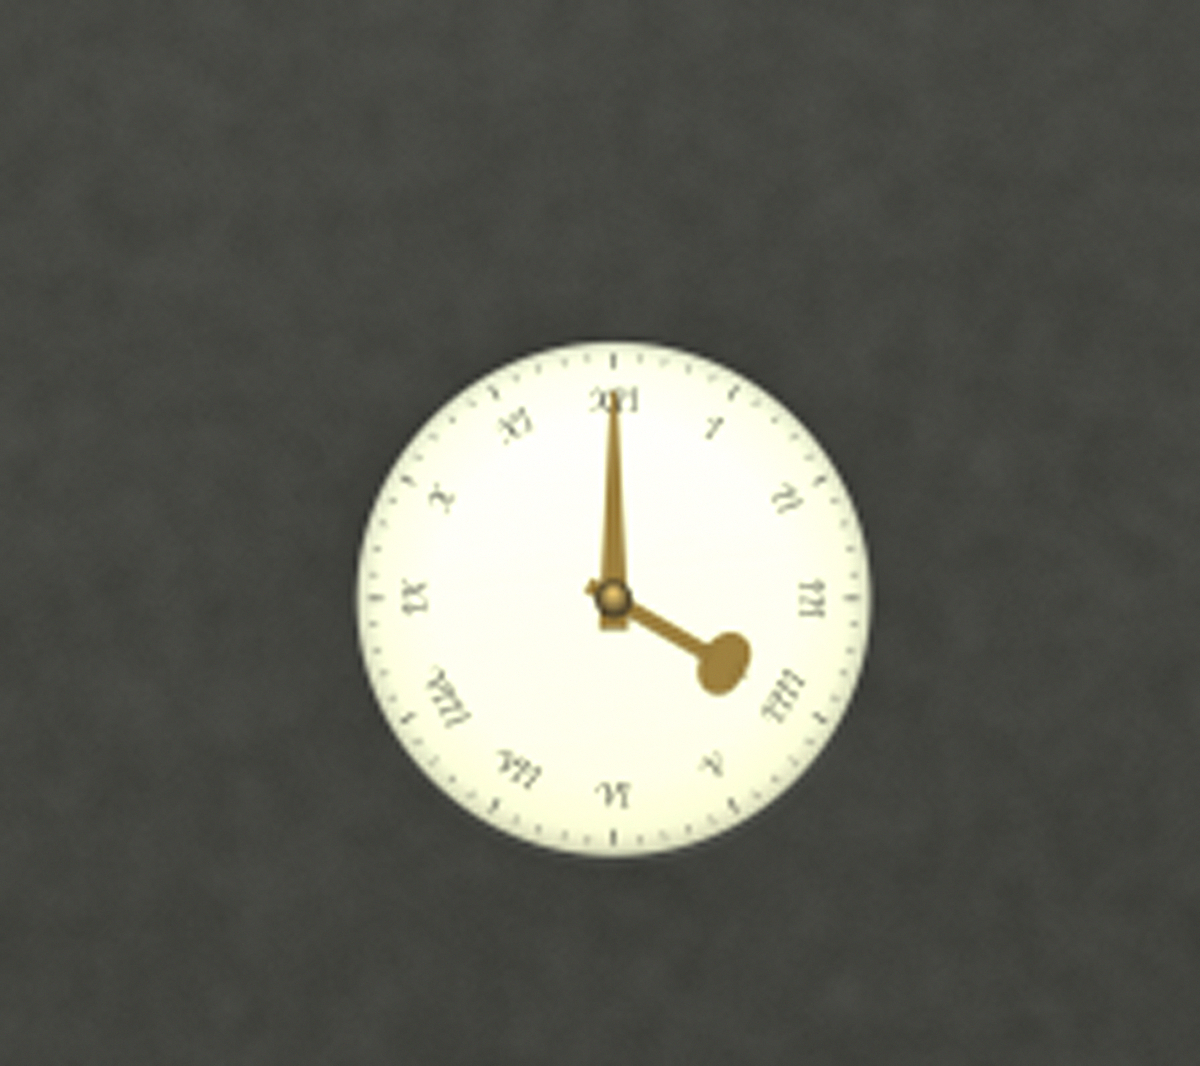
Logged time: 4 h 00 min
